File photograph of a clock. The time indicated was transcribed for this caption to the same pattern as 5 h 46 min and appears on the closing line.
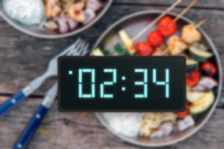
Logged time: 2 h 34 min
